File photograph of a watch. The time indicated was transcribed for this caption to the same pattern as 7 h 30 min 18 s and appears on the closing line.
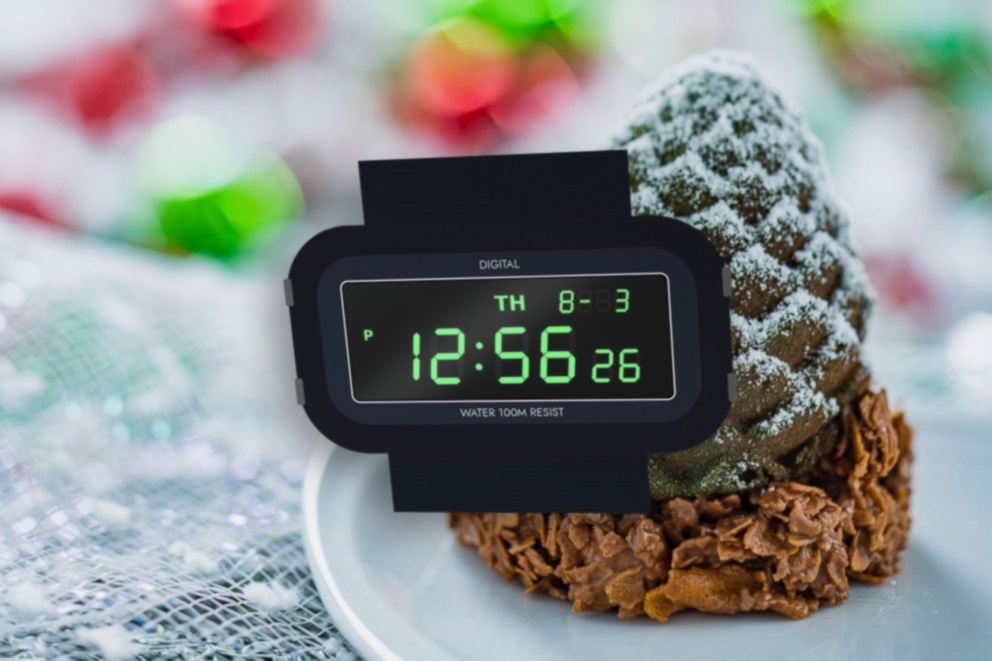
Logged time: 12 h 56 min 26 s
